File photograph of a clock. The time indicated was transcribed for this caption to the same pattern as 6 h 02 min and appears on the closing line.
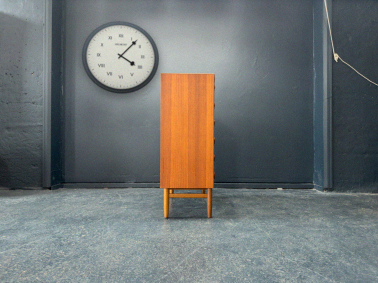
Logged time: 4 h 07 min
